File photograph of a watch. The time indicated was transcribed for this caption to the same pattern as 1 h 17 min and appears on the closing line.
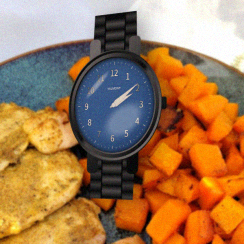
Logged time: 2 h 09 min
